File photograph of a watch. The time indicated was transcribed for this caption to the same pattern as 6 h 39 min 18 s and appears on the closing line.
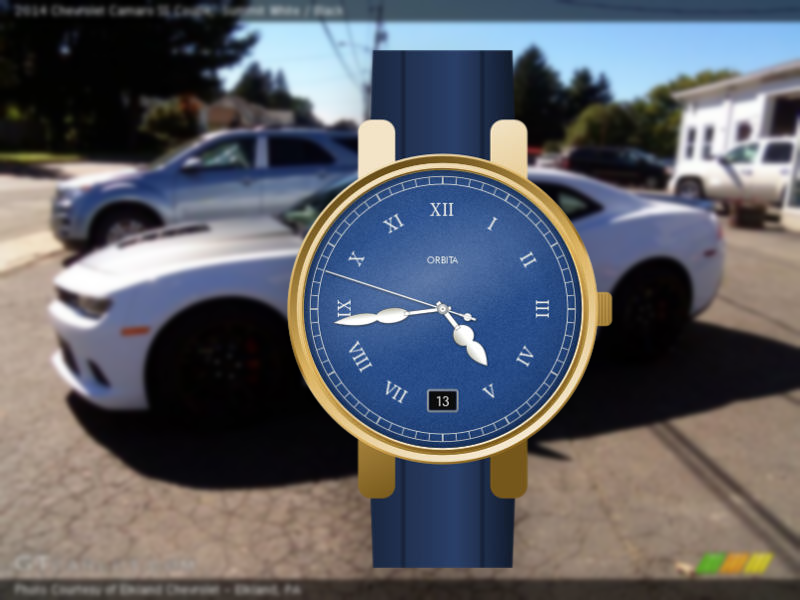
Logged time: 4 h 43 min 48 s
